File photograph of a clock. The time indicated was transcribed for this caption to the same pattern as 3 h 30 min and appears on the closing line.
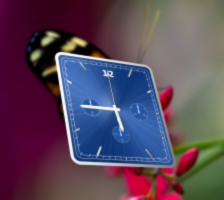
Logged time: 5 h 45 min
